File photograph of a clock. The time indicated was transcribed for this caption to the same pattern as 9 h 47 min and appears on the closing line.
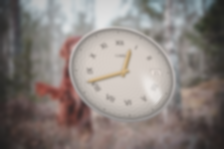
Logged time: 12 h 42 min
